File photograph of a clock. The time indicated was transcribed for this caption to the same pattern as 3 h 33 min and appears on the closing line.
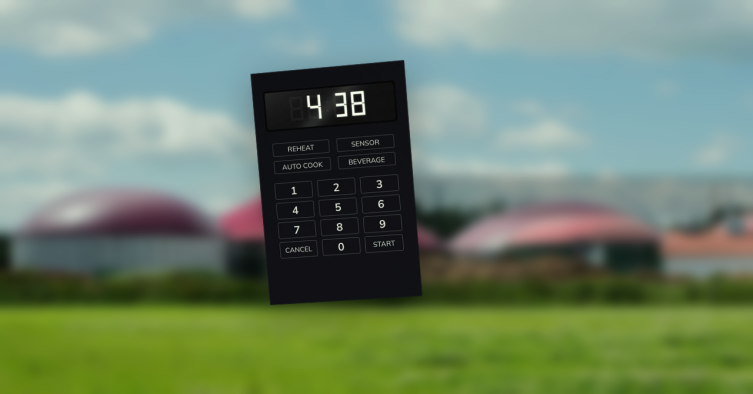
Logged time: 4 h 38 min
